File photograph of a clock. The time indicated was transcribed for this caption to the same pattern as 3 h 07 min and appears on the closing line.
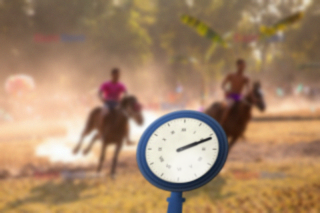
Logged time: 2 h 11 min
